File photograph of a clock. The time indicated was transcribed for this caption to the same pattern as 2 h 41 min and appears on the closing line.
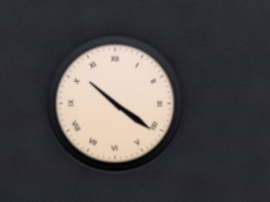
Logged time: 10 h 21 min
